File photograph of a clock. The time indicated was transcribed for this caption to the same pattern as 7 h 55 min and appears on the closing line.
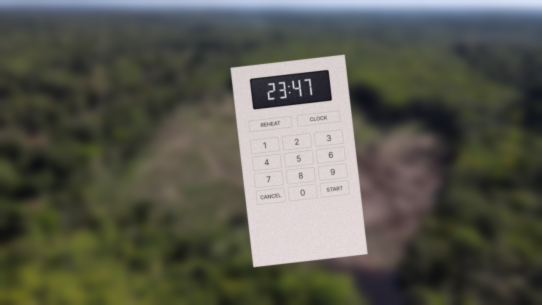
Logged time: 23 h 47 min
